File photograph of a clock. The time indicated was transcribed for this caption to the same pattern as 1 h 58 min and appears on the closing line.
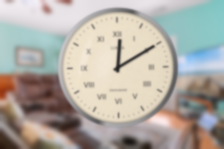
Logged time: 12 h 10 min
